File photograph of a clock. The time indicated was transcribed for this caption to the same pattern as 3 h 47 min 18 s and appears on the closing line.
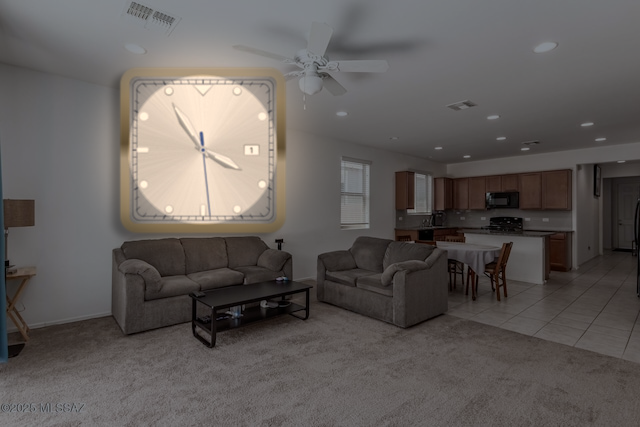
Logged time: 3 h 54 min 29 s
